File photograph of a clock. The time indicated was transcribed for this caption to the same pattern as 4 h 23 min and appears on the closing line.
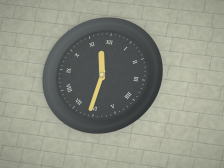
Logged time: 11 h 31 min
